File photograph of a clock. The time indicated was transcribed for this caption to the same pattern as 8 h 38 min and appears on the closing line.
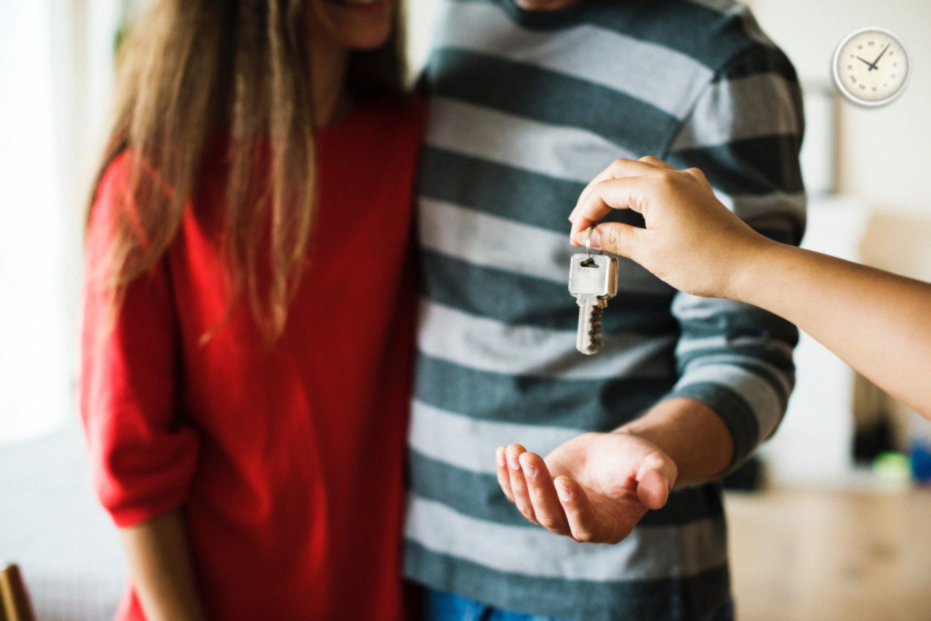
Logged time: 10 h 07 min
